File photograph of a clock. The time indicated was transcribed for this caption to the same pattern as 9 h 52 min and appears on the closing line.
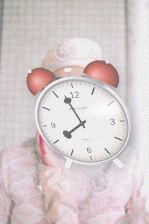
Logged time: 7 h 57 min
